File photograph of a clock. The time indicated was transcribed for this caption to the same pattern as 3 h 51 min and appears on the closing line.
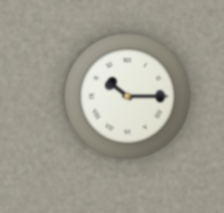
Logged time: 10 h 15 min
